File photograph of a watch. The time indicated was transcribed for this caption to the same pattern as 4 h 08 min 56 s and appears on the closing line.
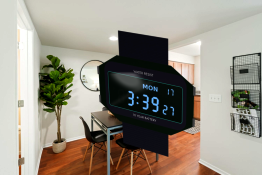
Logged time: 3 h 39 min 27 s
